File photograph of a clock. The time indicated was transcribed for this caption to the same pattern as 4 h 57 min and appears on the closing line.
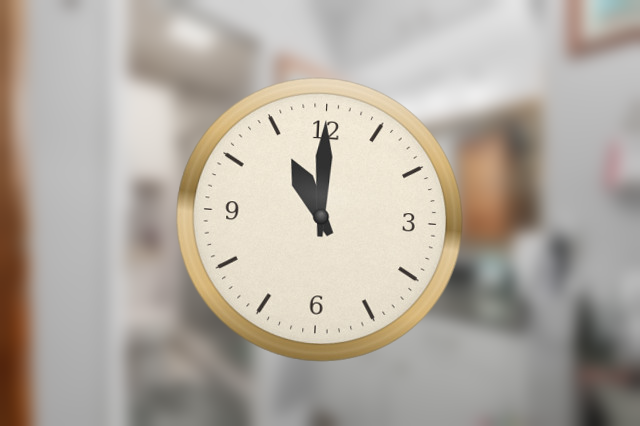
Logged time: 11 h 00 min
